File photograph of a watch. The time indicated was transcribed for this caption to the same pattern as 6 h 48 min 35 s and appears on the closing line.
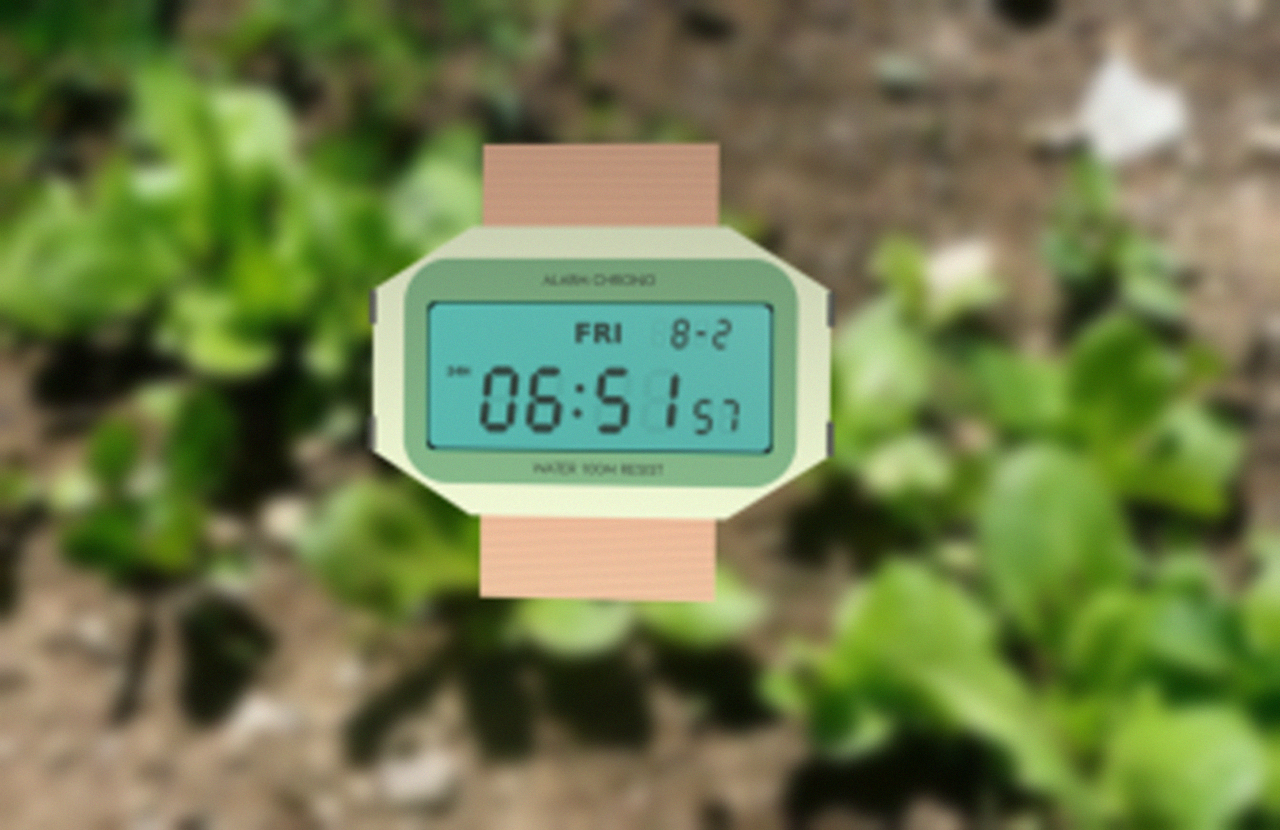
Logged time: 6 h 51 min 57 s
